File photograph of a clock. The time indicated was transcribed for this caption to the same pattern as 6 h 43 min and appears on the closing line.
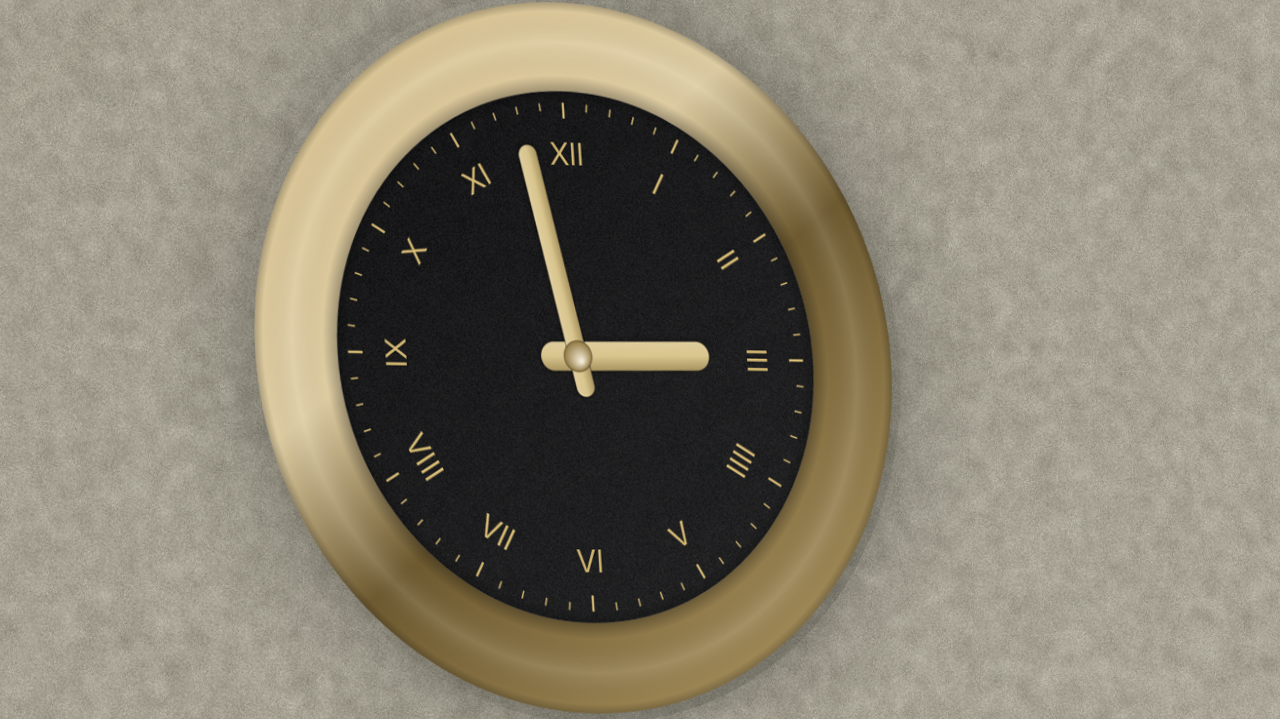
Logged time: 2 h 58 min
